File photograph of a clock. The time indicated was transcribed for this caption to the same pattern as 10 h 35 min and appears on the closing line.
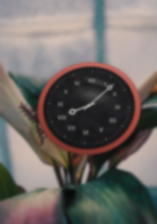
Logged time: 8 h 07 min
